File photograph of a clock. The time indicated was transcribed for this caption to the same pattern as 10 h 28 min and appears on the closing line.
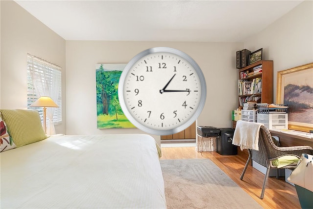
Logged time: 1 h 15 min
